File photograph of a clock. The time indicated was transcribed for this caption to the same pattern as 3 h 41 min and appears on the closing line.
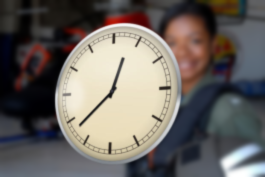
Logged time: 12 h 38 min
